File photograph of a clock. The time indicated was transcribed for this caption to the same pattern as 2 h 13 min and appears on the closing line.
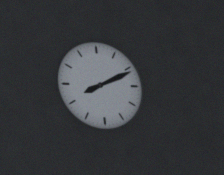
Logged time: 8 h 11 min
